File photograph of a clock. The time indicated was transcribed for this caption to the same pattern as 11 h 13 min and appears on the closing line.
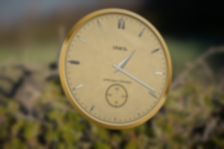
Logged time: 1 h 19 min
